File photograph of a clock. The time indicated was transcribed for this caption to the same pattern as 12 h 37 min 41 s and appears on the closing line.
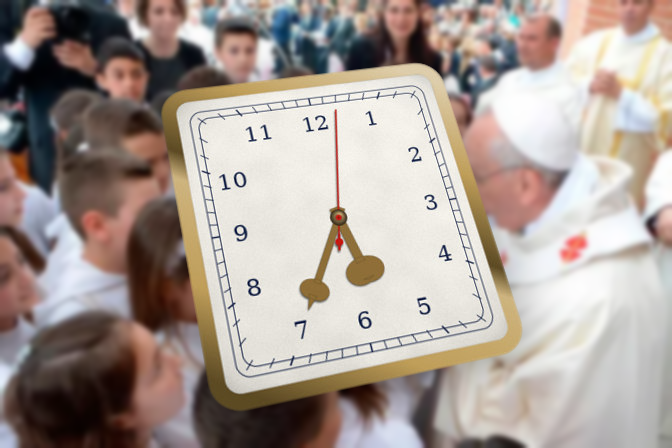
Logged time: 5 h 35 min 02 s
